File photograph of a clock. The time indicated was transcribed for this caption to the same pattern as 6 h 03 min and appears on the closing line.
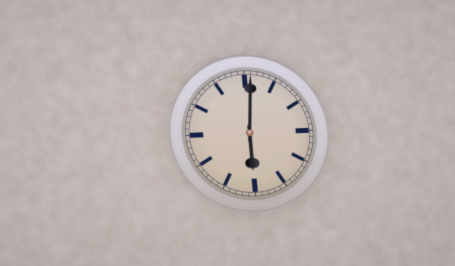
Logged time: 6 h 01 min
